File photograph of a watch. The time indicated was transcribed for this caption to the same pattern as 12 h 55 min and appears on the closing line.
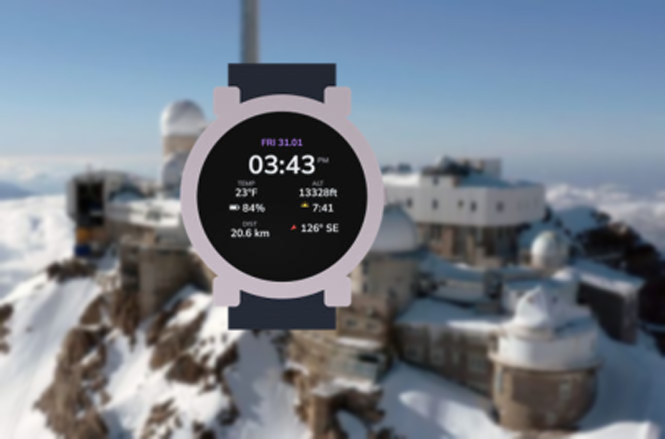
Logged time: 3 h 43 min
